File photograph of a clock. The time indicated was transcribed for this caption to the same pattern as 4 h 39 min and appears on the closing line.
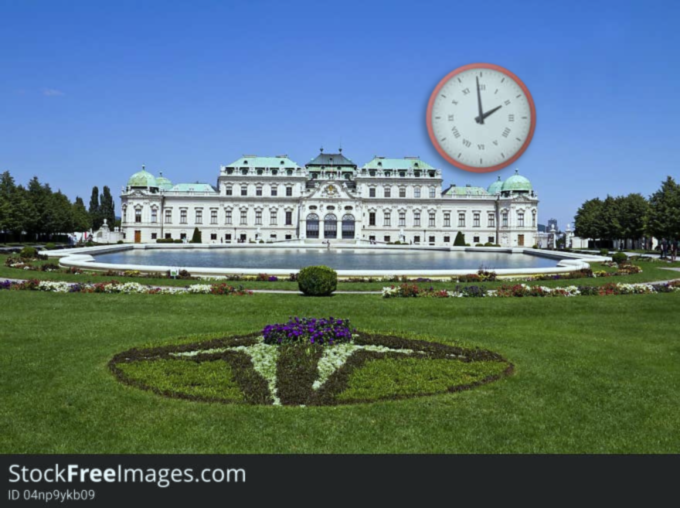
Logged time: 1 h 59 min
